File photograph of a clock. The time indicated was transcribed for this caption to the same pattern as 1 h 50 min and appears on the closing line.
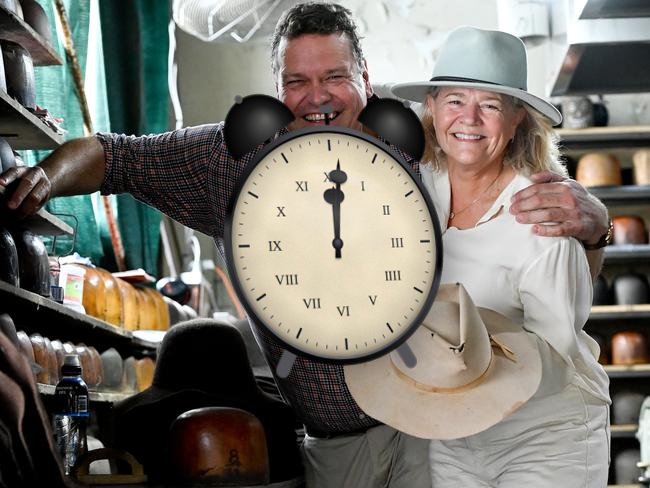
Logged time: 12 h 01 min
